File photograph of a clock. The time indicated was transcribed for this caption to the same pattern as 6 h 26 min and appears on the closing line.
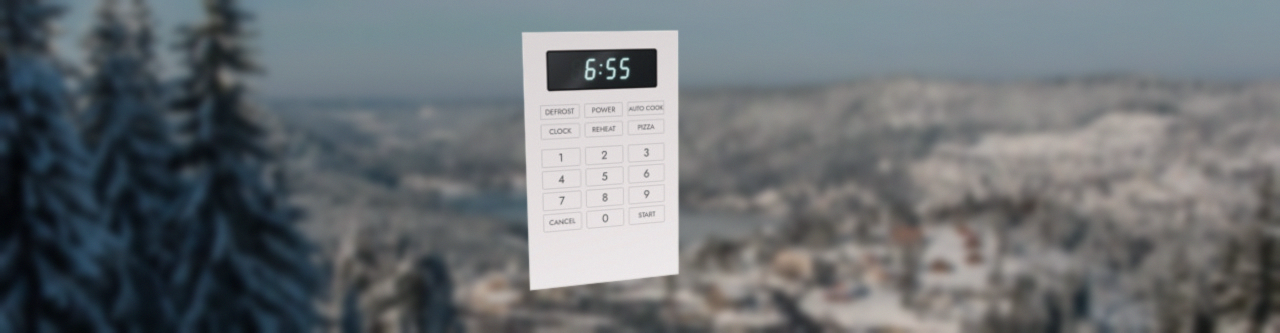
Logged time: 6 h 55 min
